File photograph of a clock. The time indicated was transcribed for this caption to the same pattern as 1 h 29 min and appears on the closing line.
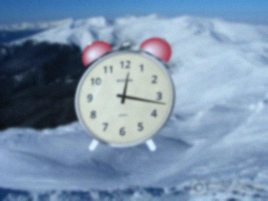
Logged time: 12 h 17 min
